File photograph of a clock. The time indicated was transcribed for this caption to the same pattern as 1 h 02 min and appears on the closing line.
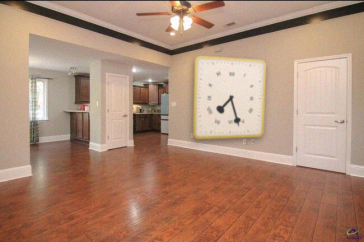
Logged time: 7 h 27 min
